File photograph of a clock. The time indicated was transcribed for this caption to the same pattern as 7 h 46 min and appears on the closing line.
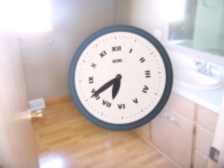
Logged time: 6 h 40 min
